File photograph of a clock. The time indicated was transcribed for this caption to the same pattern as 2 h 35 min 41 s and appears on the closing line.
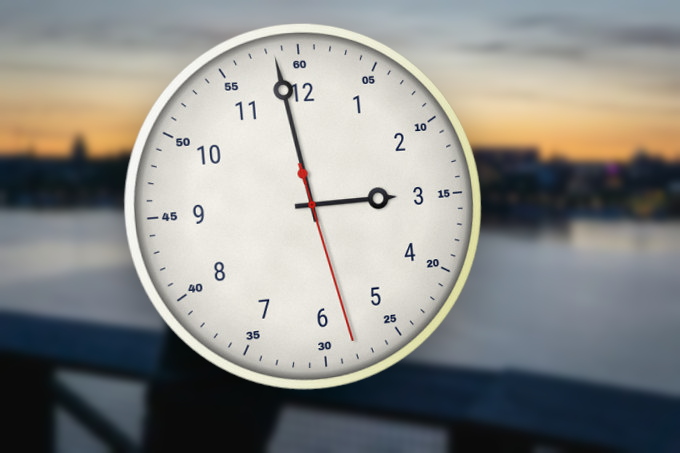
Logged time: 2 h 58 min 28 s
